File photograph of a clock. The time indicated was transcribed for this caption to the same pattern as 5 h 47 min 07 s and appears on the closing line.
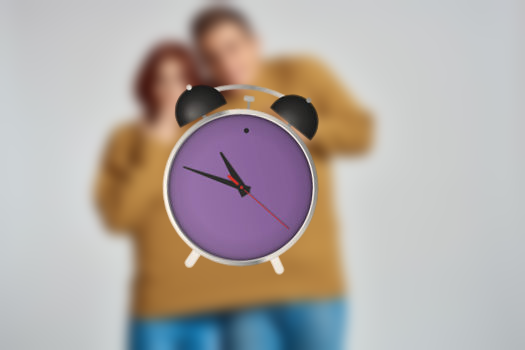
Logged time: 10 h 47 min 21 s
